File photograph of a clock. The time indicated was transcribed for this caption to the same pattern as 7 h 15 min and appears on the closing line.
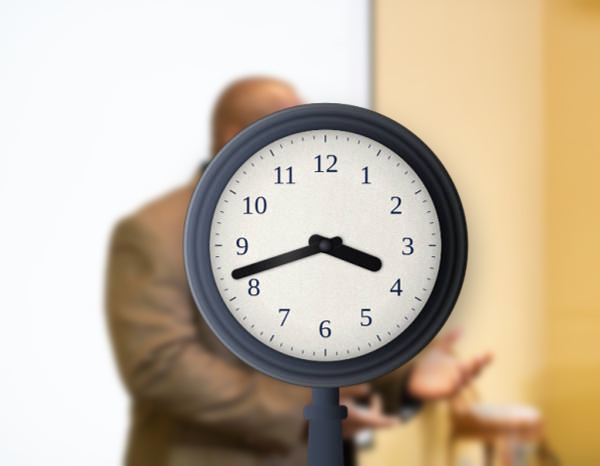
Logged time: 3 h 42 min
